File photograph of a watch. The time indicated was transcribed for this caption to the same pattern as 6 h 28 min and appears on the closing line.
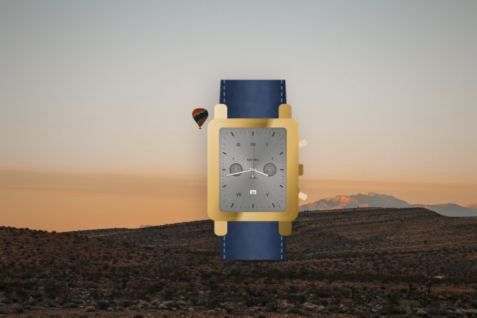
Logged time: 3 h 43 min
